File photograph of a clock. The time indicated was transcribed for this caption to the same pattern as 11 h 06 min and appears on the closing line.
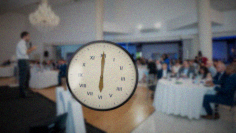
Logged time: 6 h 00 min
